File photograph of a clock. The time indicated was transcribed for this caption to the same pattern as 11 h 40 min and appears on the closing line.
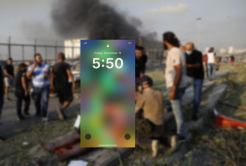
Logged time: 5 h 50 min
